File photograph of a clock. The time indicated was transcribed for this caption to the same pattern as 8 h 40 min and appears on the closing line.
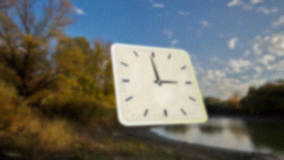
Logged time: 2 h 59 min
